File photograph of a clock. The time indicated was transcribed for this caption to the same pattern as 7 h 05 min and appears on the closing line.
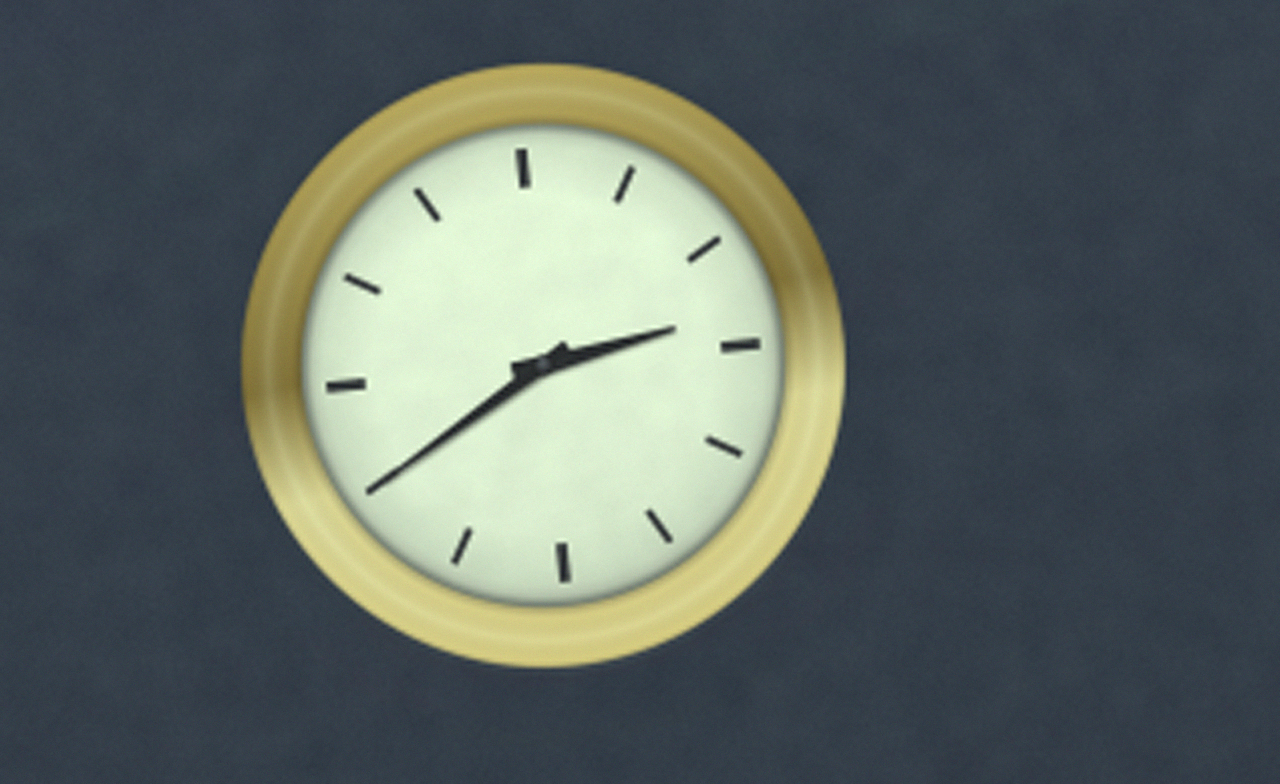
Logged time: 2 h 40 min
